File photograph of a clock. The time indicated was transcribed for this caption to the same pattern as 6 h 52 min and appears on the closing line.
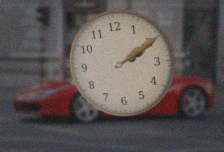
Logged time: 2 h 10 min
